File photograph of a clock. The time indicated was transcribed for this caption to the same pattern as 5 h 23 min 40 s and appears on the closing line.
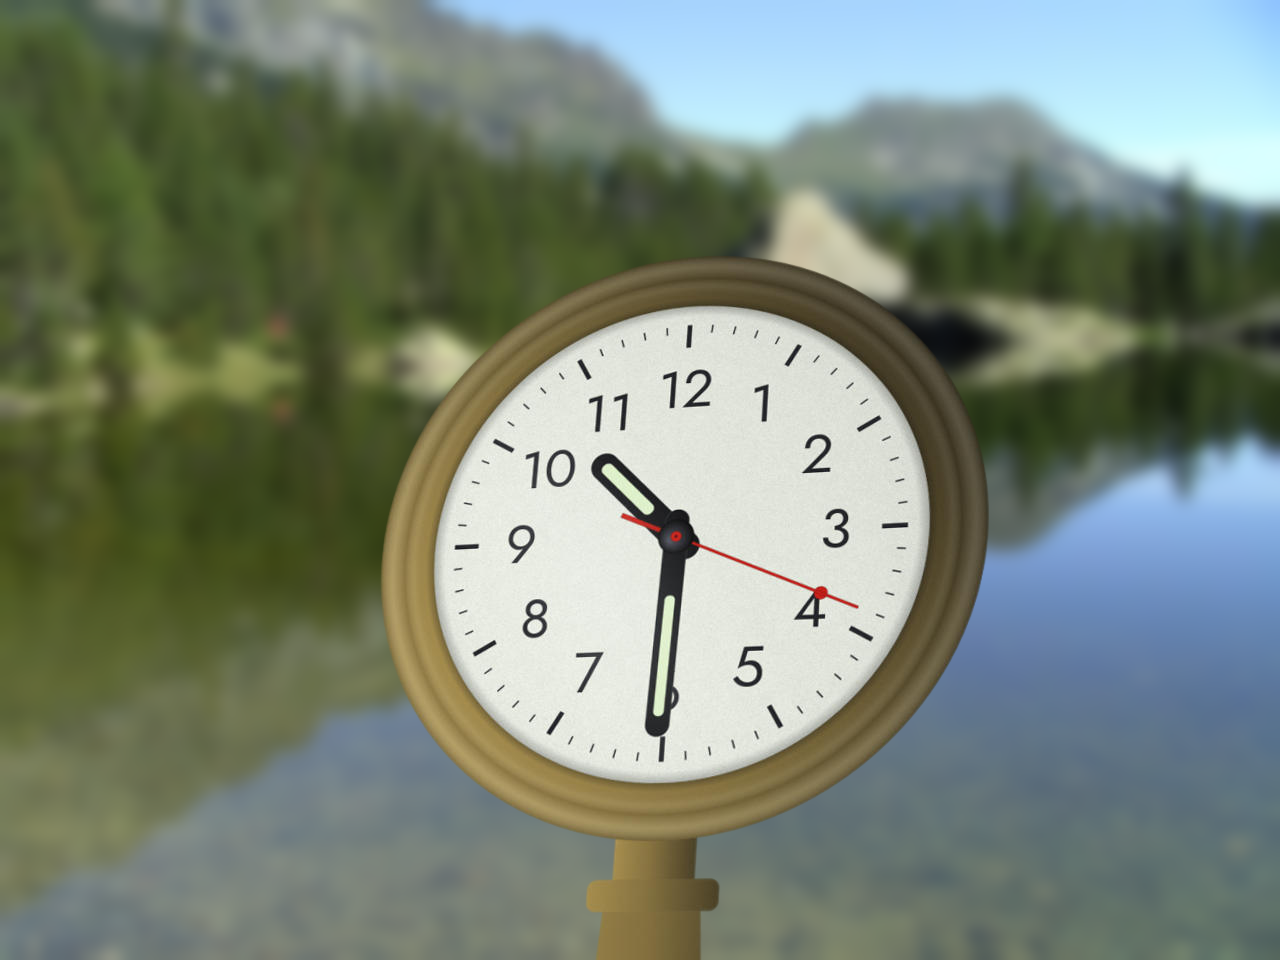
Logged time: 10 h 30 min 19 s
